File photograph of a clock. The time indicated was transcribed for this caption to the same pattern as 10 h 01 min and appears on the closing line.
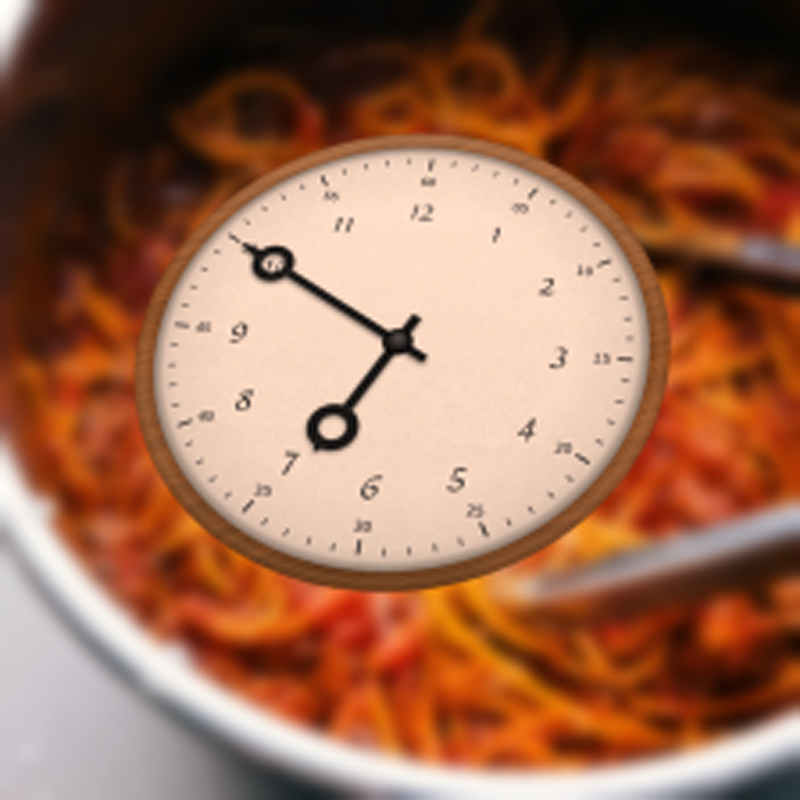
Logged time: 6 h 50 min
